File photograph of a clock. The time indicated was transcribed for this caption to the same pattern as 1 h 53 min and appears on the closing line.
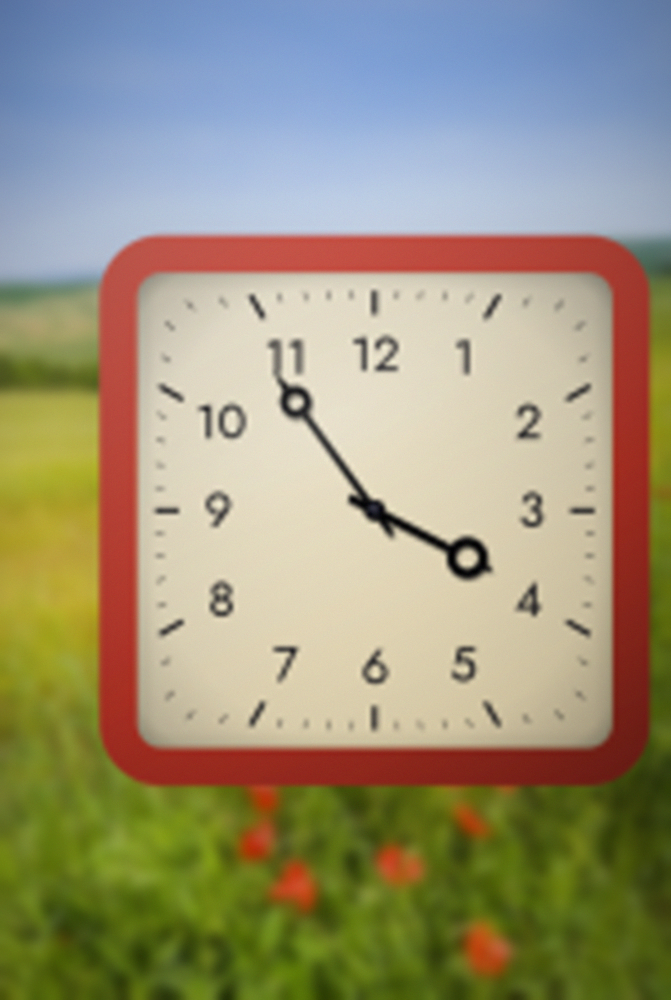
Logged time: 3 h 54 min
